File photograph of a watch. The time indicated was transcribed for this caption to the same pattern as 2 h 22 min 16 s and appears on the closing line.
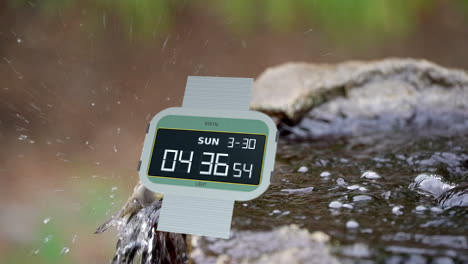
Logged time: 4 h 36 min 54 s
